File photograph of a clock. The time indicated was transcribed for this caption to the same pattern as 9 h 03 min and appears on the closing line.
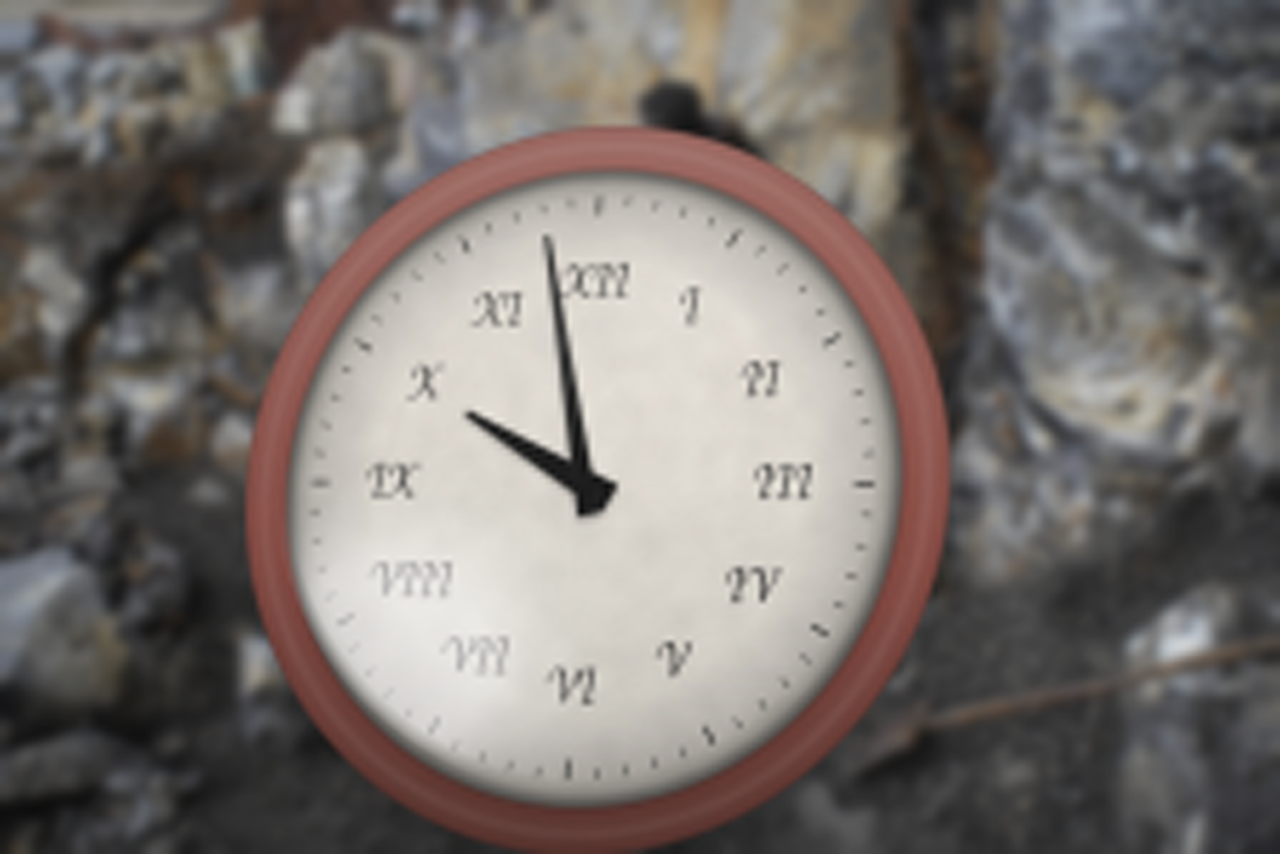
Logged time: 9 h 58 min
